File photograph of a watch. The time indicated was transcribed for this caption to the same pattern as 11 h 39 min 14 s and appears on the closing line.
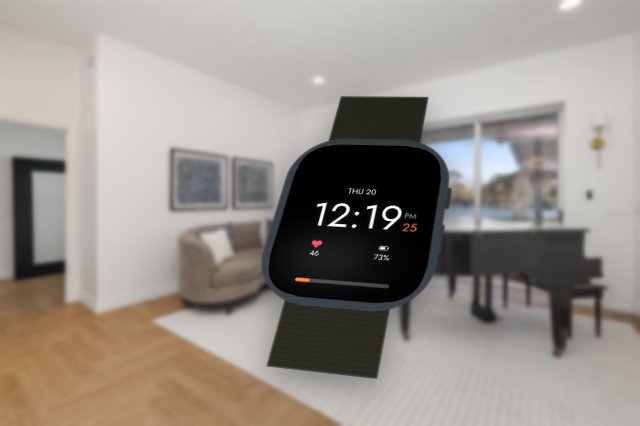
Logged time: 12 h 19 min 25 s
